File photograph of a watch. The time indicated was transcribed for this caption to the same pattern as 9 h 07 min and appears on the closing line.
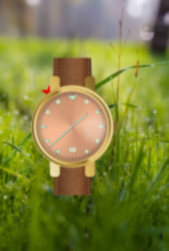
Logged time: 1 h 38 min
